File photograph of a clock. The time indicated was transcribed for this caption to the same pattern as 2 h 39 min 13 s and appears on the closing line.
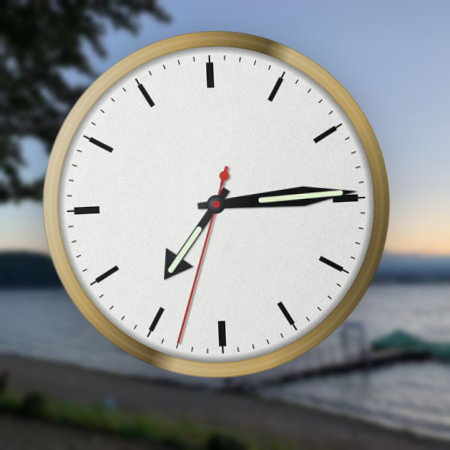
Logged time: 7 h 14 min 33 s
